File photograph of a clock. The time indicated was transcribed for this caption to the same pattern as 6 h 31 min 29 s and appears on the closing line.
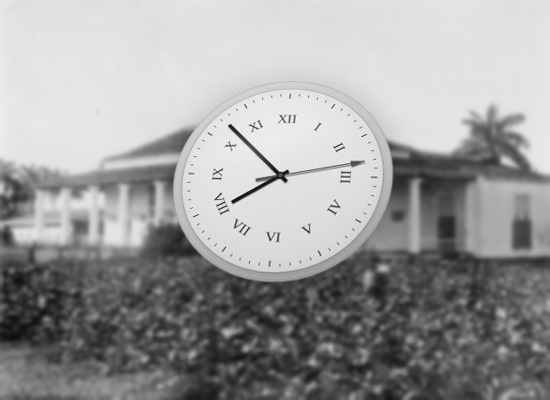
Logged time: 7 h 52 min 13 s
